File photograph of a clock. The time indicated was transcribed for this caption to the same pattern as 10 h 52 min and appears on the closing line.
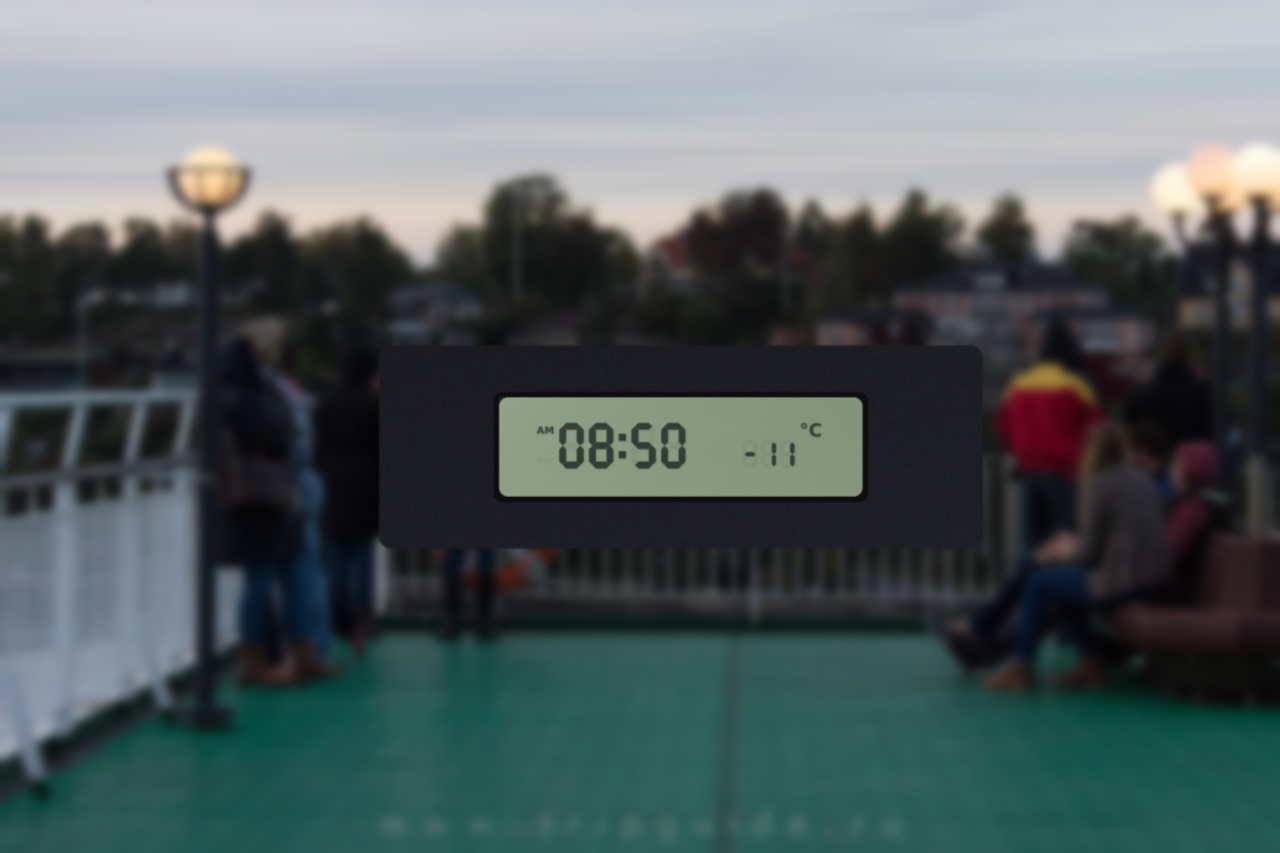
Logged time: 8 h 50 min
